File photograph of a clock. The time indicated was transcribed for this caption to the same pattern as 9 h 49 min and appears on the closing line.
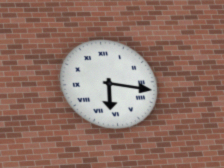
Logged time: 6 h 17 min
